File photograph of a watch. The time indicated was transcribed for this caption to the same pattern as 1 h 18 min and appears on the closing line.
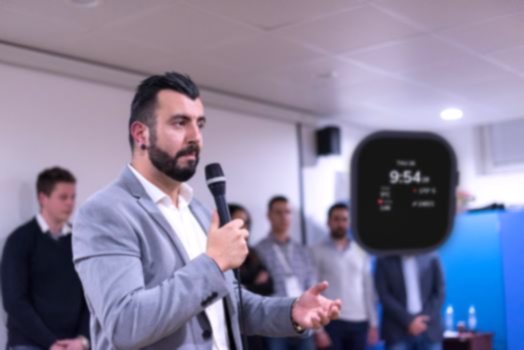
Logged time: 9 h 54 min
